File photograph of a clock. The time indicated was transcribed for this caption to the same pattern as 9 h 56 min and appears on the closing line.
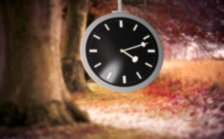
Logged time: 4 h 12 min
